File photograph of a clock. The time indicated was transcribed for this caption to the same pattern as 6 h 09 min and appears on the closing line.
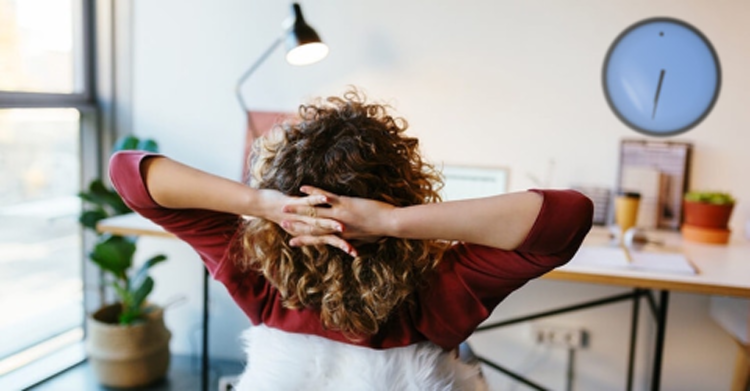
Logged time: 6 h 32 min
